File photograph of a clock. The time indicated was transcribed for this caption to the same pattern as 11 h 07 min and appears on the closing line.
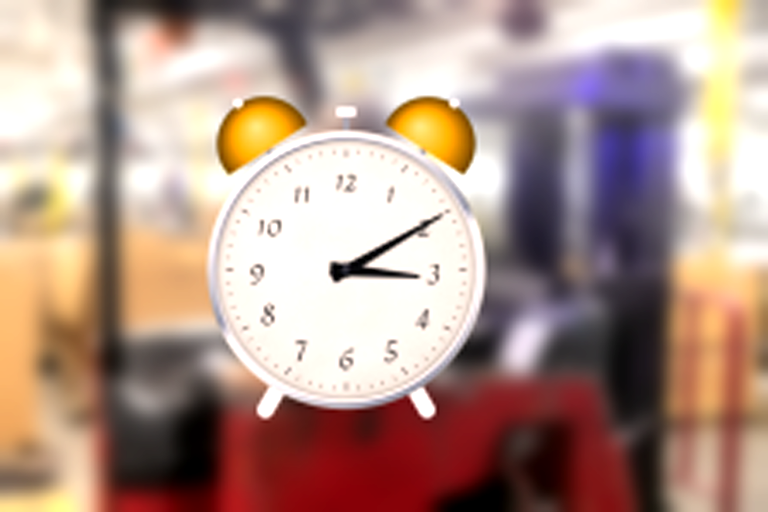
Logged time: 3 h 10 min
